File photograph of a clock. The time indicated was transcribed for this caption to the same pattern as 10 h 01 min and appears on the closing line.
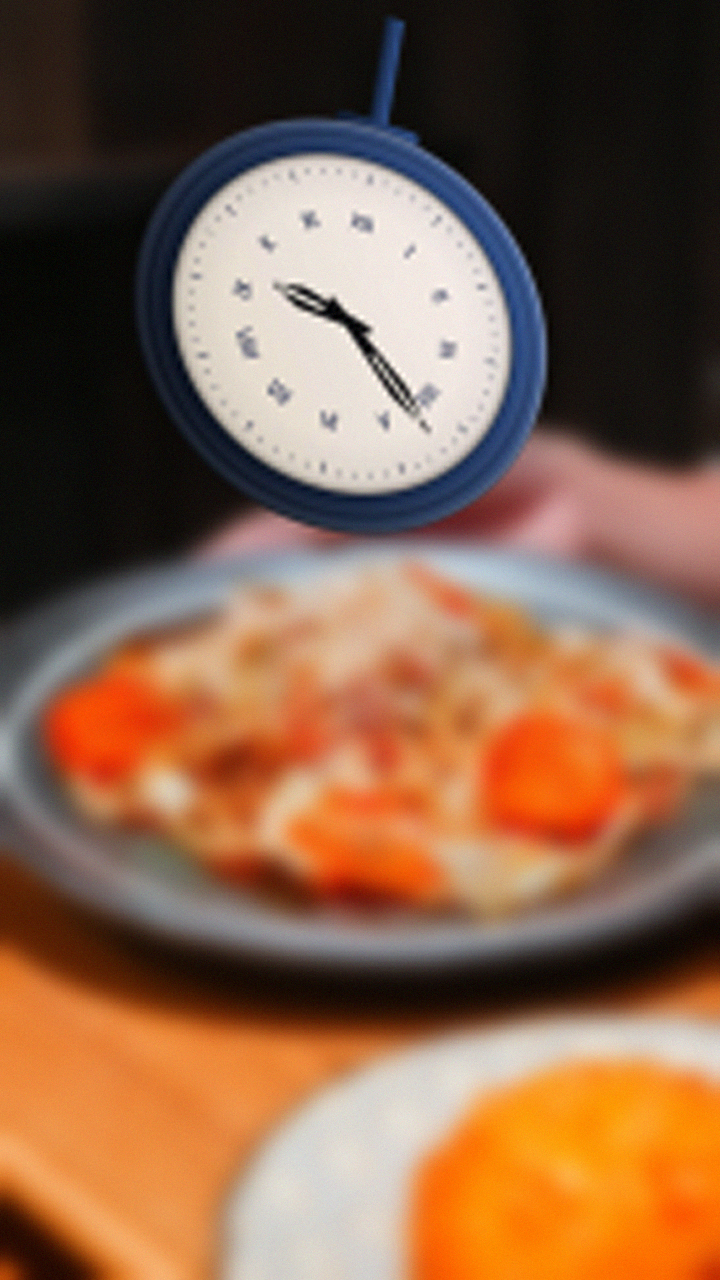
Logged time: 9 h 22 min
